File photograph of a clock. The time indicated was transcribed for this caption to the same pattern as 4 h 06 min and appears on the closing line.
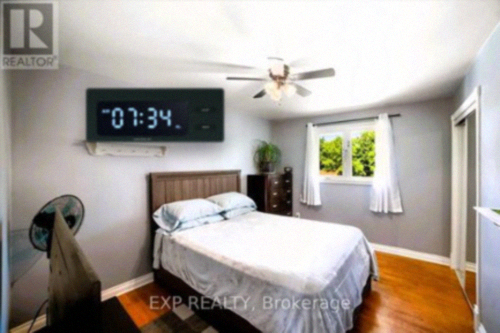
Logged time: 7 h 34 min
